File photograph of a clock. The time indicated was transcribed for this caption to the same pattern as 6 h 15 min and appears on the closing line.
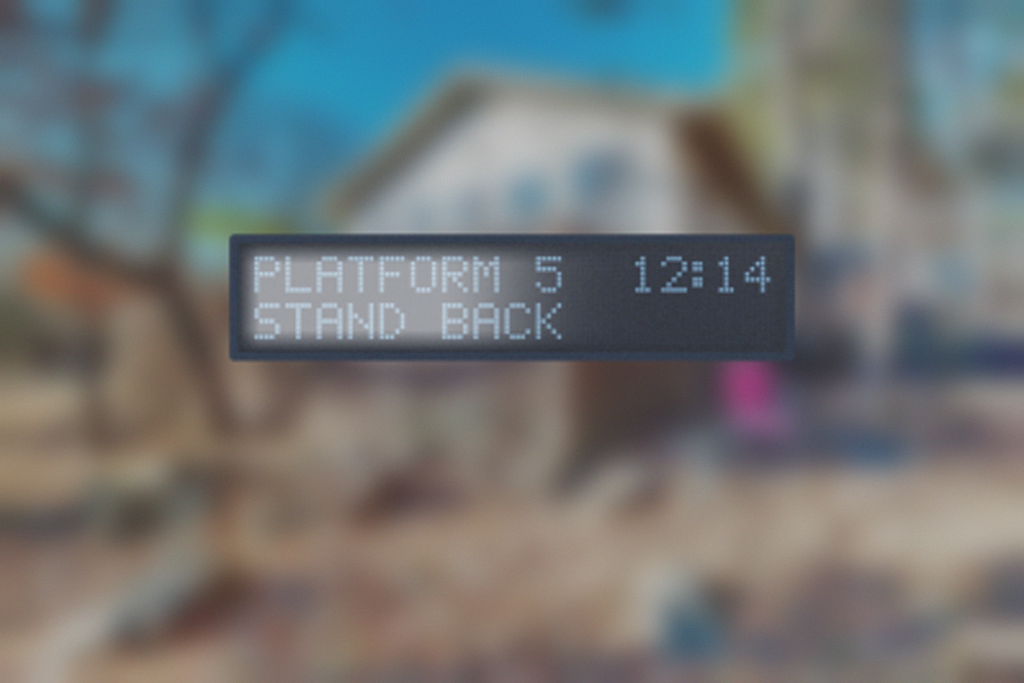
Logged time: 12 h 14 min
